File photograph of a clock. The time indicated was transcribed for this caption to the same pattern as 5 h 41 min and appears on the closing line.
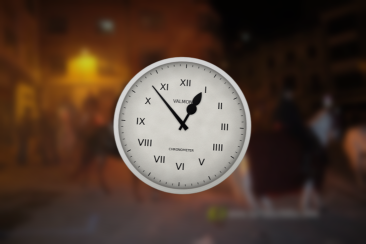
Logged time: 12 h 53 min
